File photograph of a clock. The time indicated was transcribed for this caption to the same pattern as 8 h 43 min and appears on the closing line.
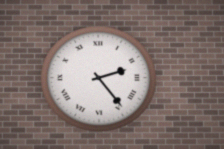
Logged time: 2 h 24 min
